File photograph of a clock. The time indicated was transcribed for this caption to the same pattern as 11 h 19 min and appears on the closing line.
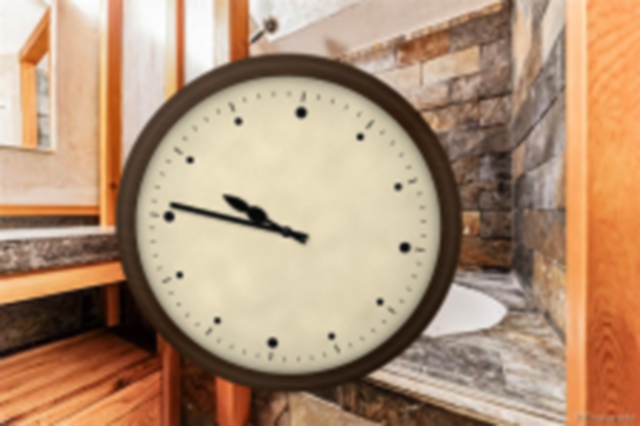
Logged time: 9 h 46 min
